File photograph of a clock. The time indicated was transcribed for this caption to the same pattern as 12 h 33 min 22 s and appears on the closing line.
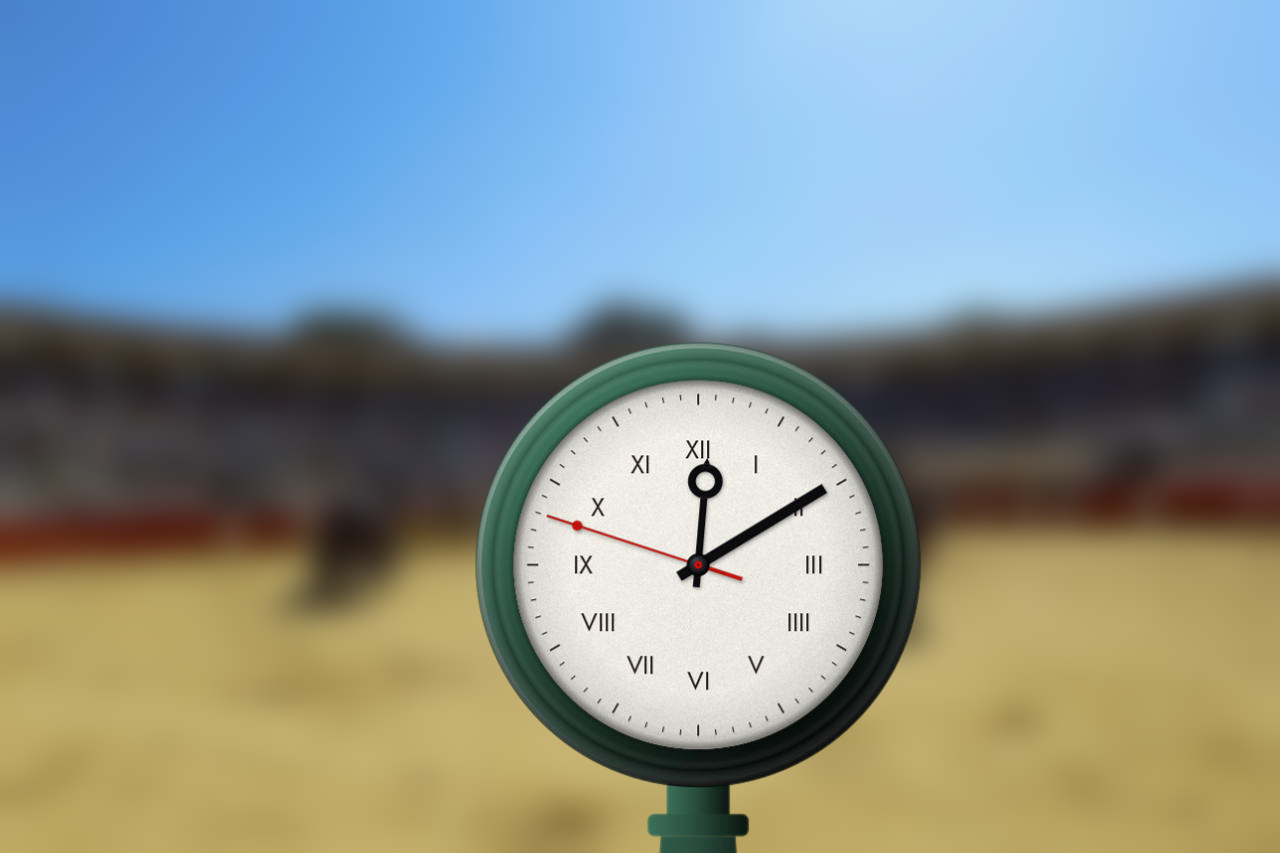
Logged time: 12 h 09 min 48 s
